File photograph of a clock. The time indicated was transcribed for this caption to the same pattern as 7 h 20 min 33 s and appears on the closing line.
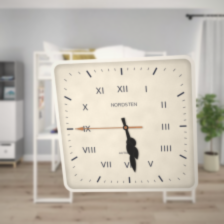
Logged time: 5 h 28 min 45 s
